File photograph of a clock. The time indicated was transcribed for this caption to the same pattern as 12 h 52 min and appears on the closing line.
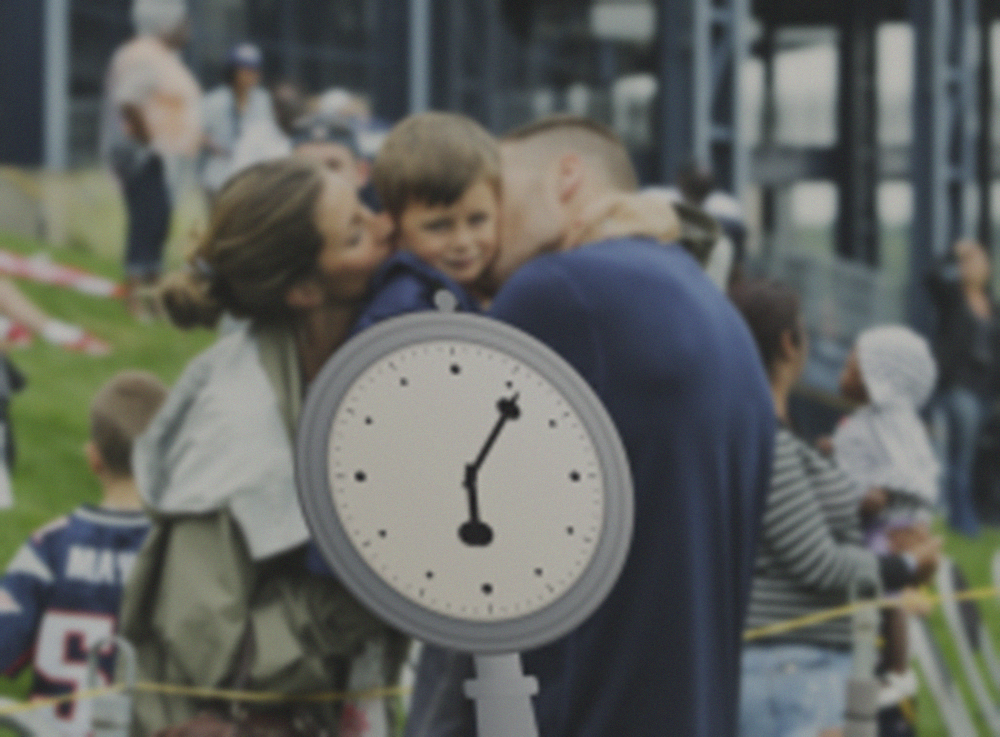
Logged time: 6 h 06 min
